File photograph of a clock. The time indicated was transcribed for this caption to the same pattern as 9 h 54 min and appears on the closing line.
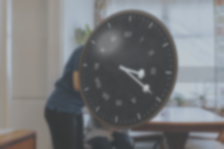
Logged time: 3 h 20 min
